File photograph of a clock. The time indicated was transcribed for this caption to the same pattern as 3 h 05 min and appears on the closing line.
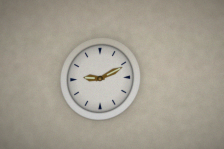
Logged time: 9 h 11 min
